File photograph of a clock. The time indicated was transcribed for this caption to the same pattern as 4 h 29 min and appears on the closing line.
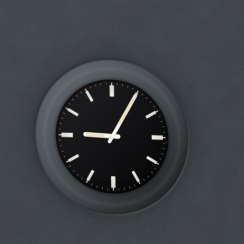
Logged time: 9 h 05 min
